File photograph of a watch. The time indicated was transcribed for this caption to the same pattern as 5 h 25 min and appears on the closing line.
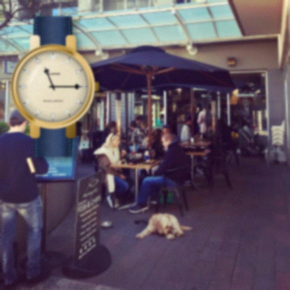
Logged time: 11 h 15 min
